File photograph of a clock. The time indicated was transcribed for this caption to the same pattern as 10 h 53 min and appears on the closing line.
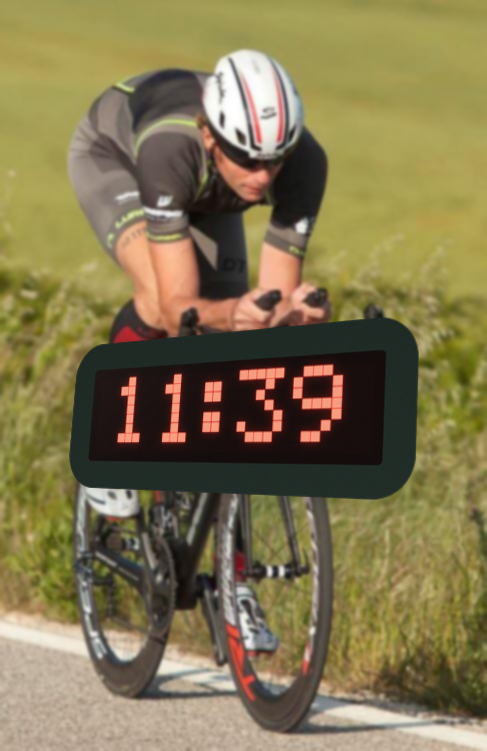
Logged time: 11 h 39 min
